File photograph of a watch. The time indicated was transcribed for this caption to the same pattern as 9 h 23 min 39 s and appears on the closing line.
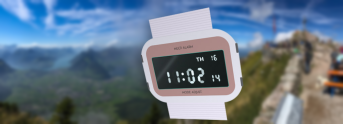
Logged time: 11 h 02 min 14 s
